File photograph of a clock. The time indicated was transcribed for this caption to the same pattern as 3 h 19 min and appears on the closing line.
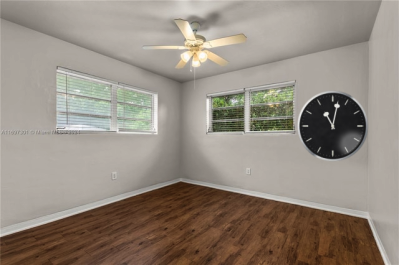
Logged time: 11 h 02 min
